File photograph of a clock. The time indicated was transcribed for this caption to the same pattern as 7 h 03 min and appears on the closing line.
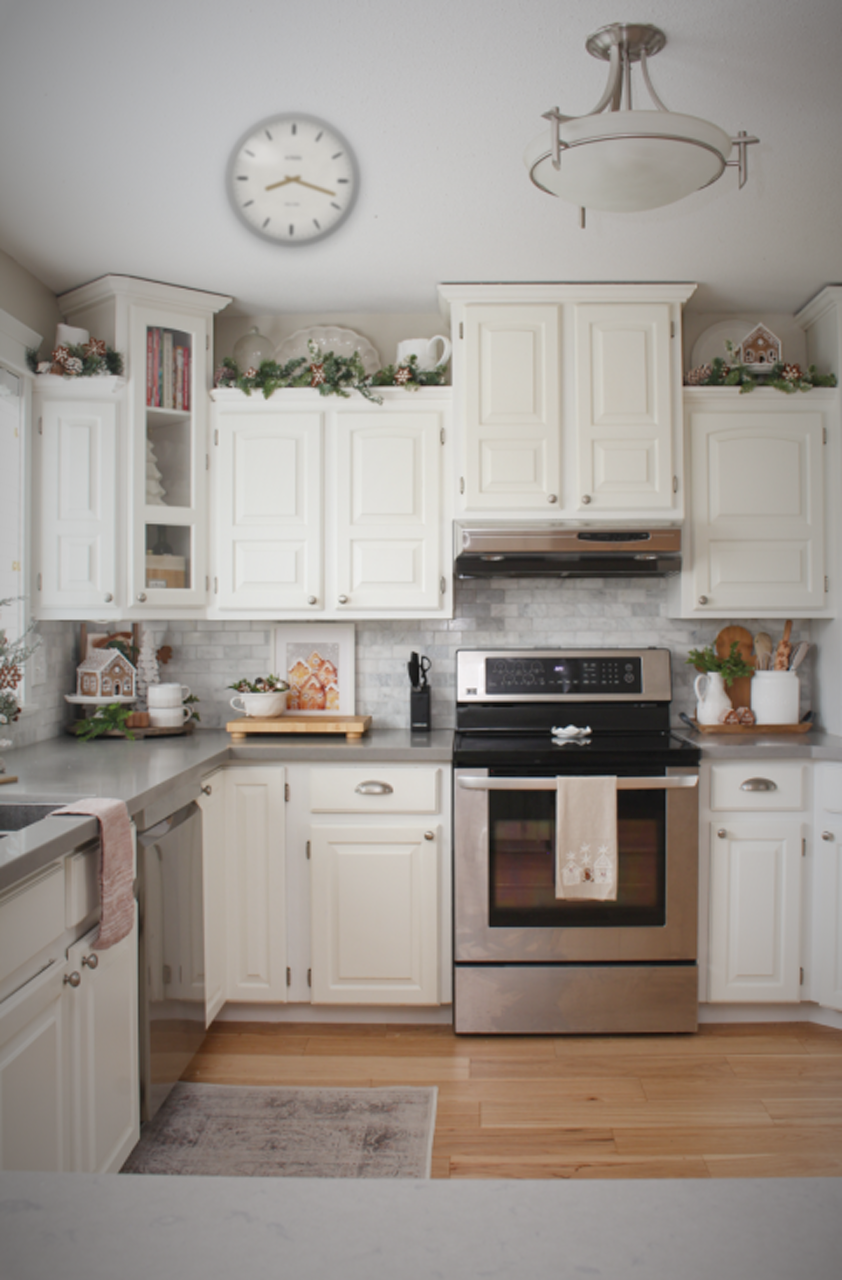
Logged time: 8 h 18 min
